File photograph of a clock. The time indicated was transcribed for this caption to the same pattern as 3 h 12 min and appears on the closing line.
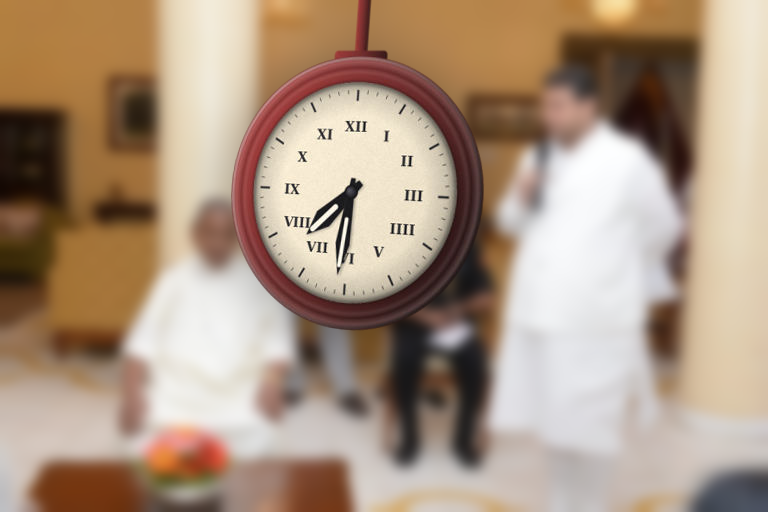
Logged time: 7 h 31 min
